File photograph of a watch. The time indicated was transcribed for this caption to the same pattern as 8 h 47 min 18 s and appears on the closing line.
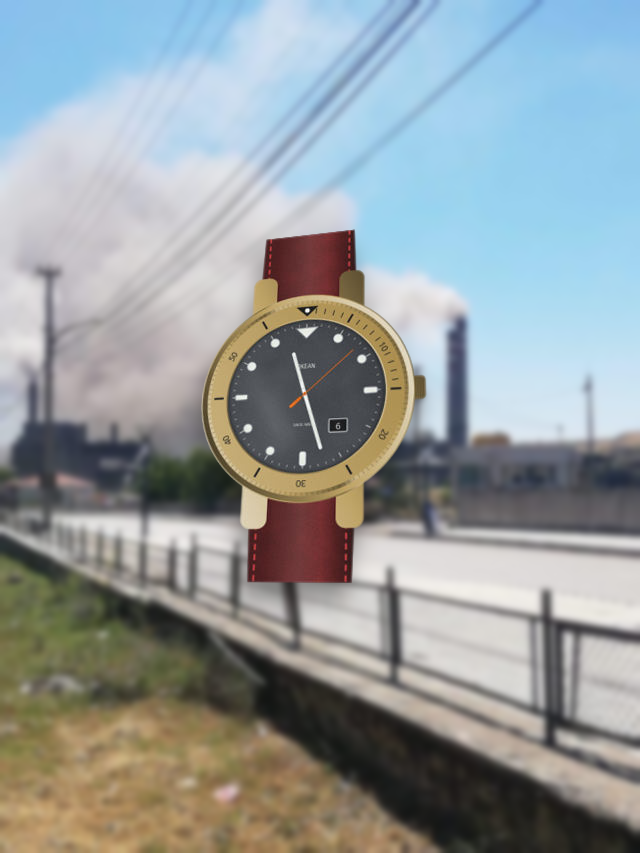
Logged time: 11 h 27 min 08 s
